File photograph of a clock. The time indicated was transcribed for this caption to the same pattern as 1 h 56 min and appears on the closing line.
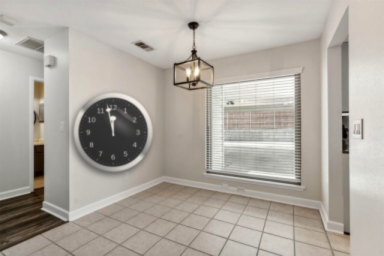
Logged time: 11 h 58 min
